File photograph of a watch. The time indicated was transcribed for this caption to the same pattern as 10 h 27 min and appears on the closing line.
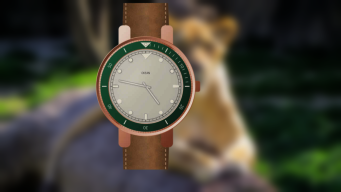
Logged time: 4 h 47 min
